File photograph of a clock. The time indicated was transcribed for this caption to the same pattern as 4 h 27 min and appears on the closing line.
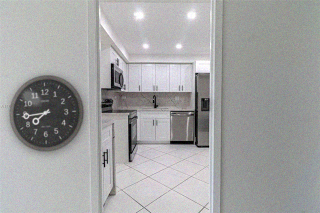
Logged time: 7 h 44 min
